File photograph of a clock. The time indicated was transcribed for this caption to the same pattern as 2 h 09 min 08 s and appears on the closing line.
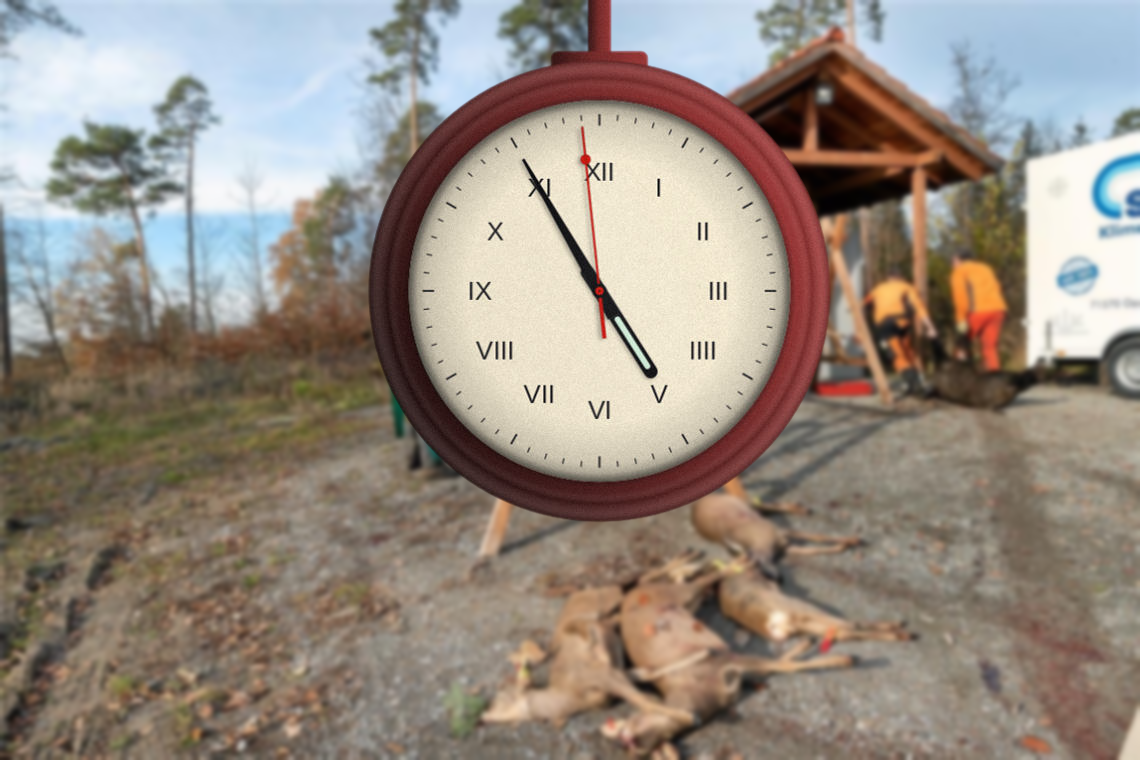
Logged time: 4 h 54 min 59 s
